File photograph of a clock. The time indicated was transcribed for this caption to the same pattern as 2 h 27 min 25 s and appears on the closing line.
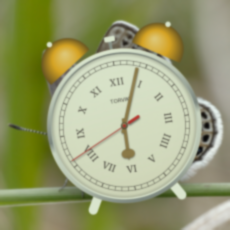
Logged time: 6 h 03 min 41 s
